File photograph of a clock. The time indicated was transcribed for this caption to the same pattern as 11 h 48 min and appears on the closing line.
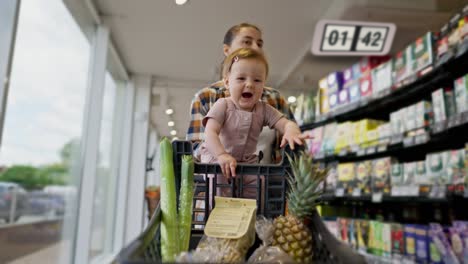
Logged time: 1 h 42 min
